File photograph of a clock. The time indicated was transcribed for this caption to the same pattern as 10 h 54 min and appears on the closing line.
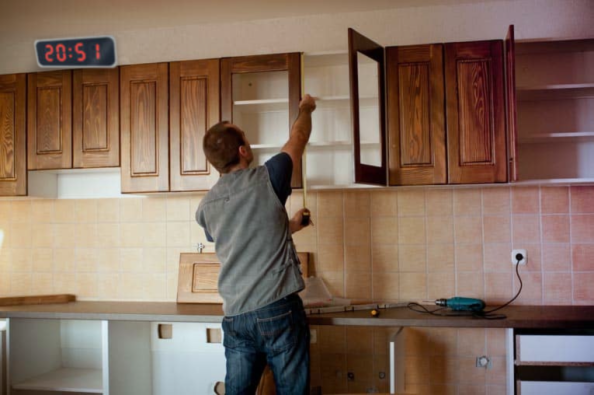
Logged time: 20 h 51 min
